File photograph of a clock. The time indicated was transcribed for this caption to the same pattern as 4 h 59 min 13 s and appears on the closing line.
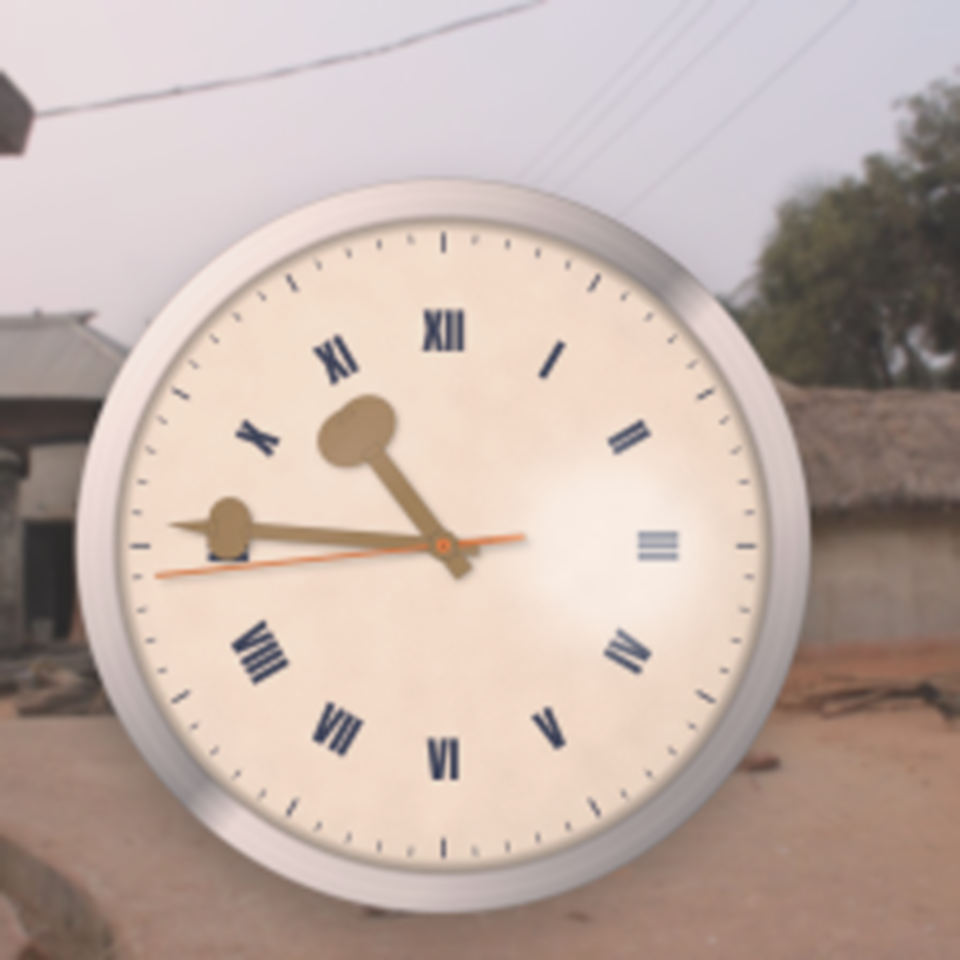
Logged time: 10 h 45 min 44 s
